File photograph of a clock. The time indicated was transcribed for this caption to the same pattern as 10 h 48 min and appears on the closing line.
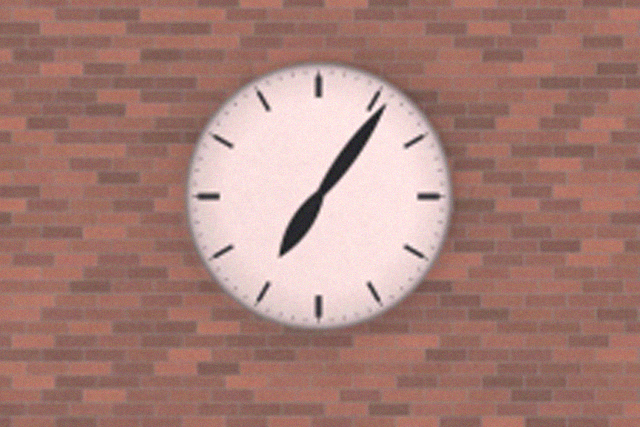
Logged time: 7 h 06 min
